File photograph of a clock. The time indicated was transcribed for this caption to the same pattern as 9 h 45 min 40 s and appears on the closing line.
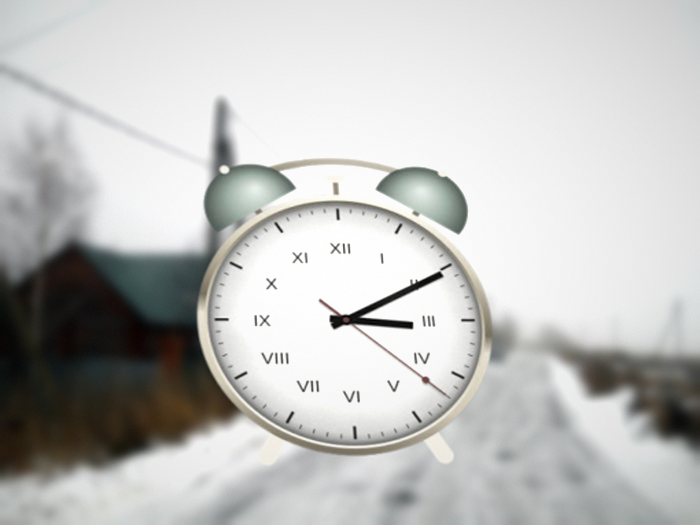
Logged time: 3 h 10 min 22 s
